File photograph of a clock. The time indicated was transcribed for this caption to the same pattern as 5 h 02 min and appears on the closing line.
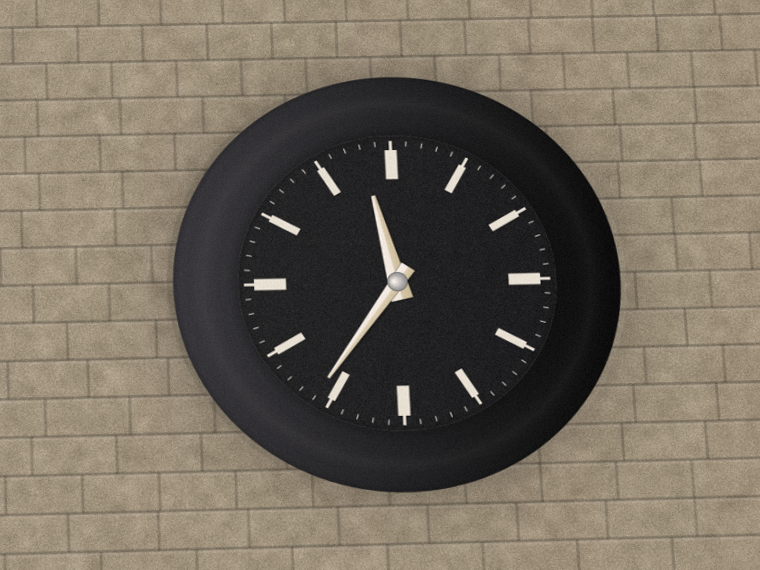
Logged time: 11 h 36 min
